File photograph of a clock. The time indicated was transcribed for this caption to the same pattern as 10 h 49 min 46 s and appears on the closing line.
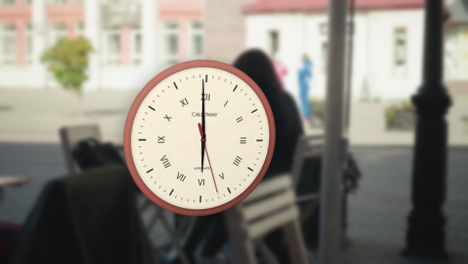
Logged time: 5 h 59 min 27 s
